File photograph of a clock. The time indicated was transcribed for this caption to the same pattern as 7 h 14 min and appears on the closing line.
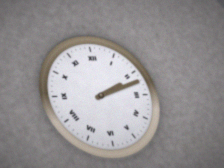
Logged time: 2 h 12 min
